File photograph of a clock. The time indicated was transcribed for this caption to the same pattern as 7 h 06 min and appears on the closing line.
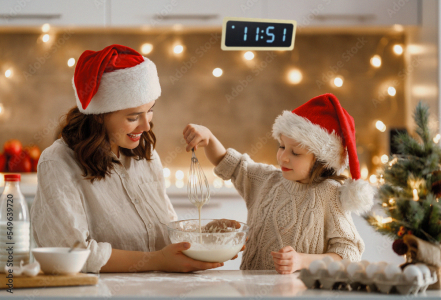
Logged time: 11 h 51 min
